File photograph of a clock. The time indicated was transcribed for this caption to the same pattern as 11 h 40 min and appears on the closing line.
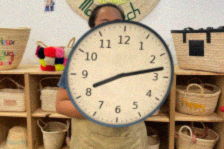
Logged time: 8 h 13 min
